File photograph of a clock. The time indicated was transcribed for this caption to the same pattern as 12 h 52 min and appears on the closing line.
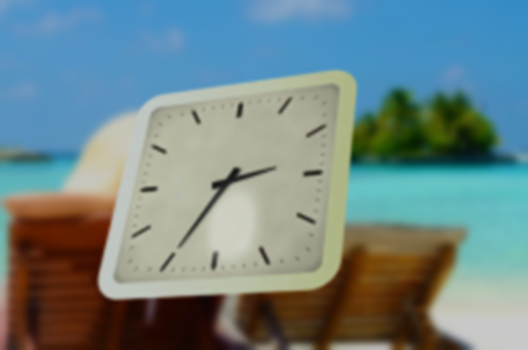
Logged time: 2 h 35 min
